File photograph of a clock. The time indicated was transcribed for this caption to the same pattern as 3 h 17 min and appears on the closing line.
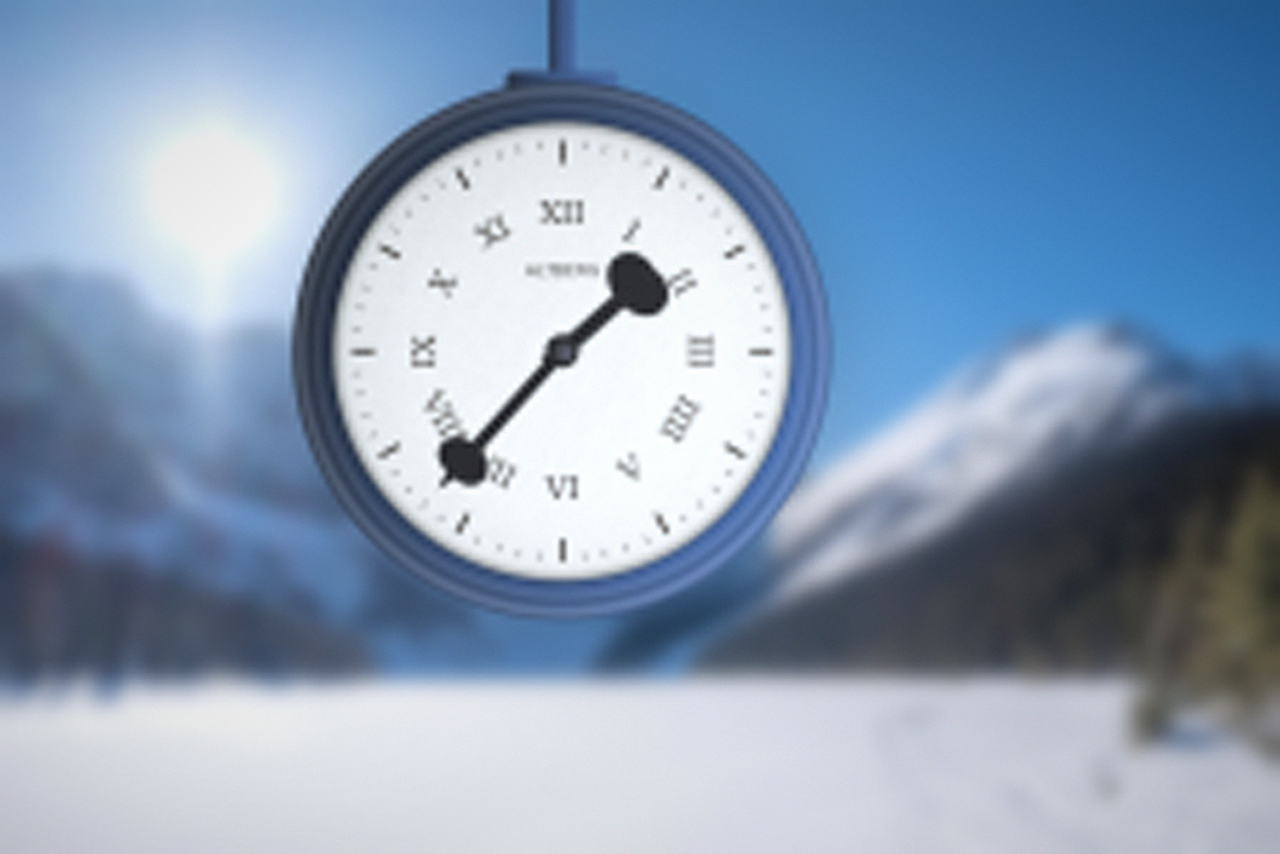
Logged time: 1 h 37 min
